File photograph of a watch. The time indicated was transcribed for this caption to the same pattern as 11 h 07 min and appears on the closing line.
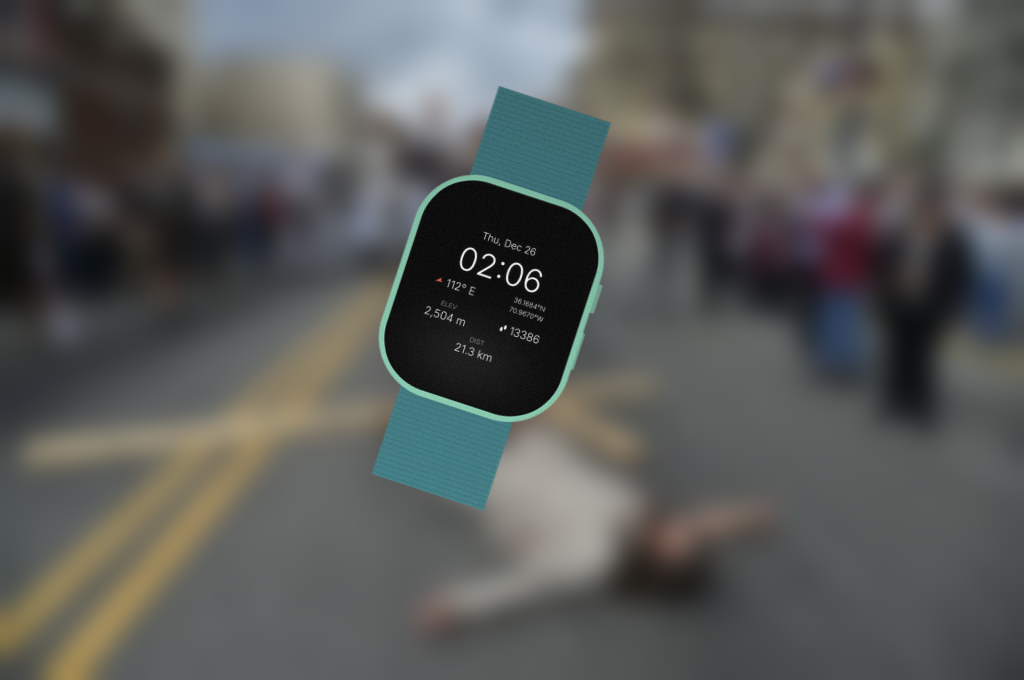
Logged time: 2 h 06 min
